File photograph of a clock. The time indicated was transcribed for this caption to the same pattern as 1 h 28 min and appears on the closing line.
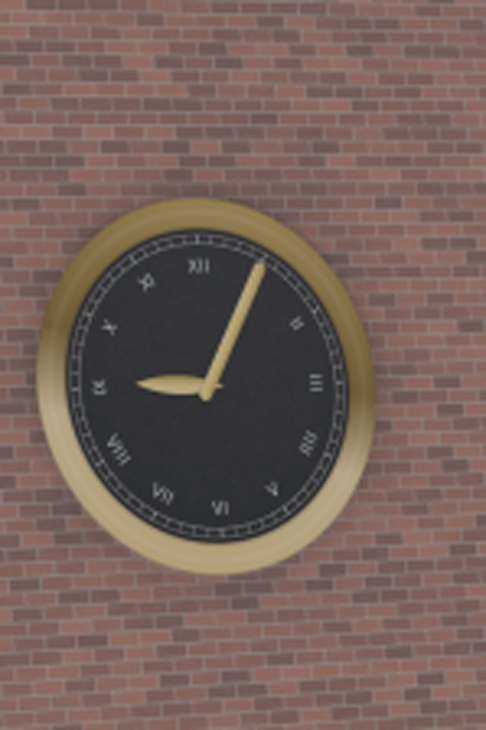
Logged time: 9 h 05 min
